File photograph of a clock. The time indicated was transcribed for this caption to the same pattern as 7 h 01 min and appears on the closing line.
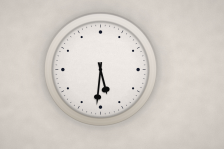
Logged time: 5 h 31 min
